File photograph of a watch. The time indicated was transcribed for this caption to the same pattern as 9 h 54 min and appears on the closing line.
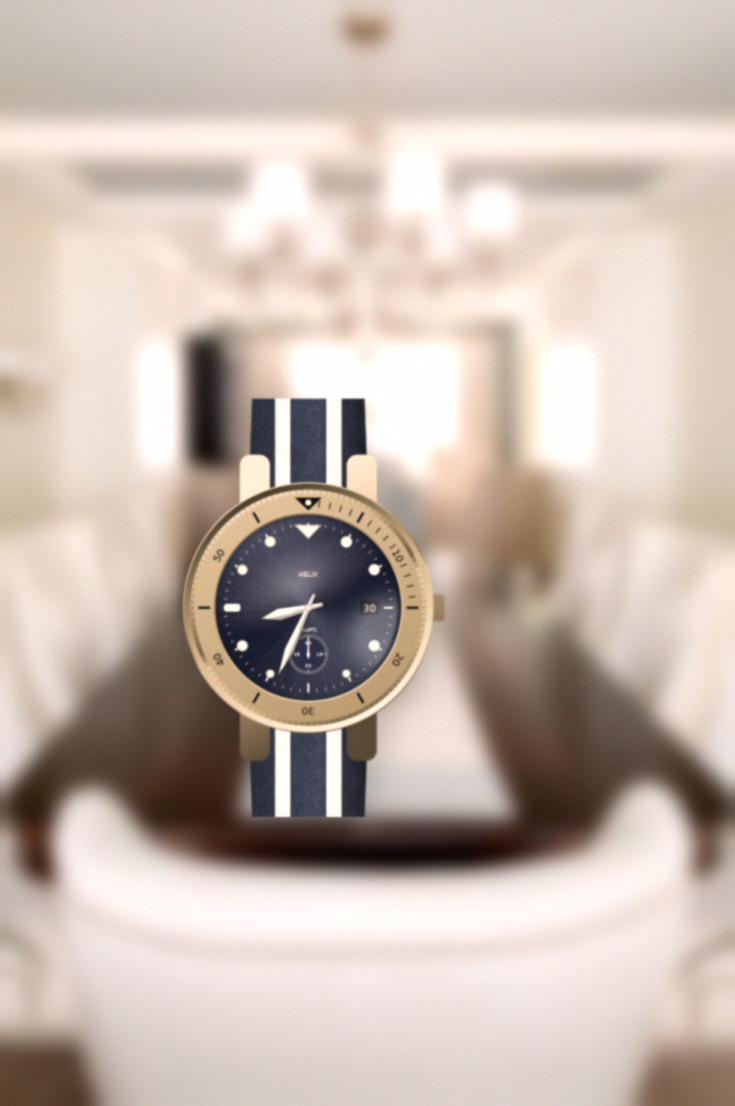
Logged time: 8 h 34 min
